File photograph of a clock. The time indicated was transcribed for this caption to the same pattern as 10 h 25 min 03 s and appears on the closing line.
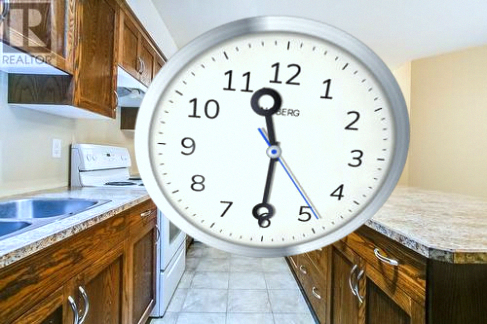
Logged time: 11 h 30 min 24 s
